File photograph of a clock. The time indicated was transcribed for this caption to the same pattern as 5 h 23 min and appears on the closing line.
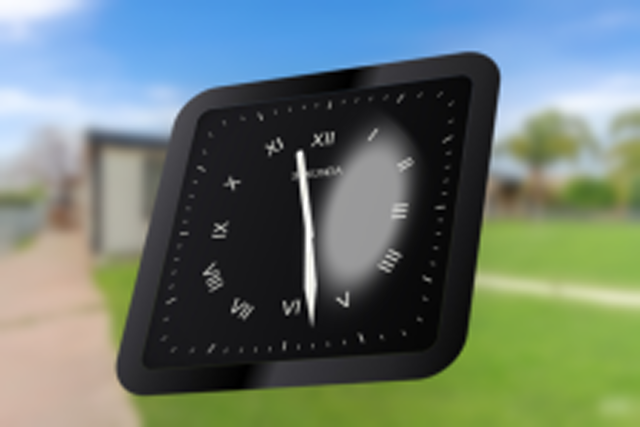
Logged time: 11 h 28 min
